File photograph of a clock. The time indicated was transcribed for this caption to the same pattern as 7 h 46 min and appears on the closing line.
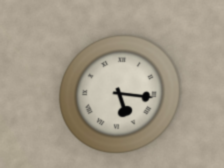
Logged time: 5 h 16 min
